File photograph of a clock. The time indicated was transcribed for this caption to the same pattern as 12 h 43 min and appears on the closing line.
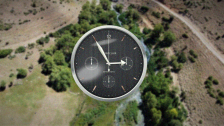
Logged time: 2 h 55 min
